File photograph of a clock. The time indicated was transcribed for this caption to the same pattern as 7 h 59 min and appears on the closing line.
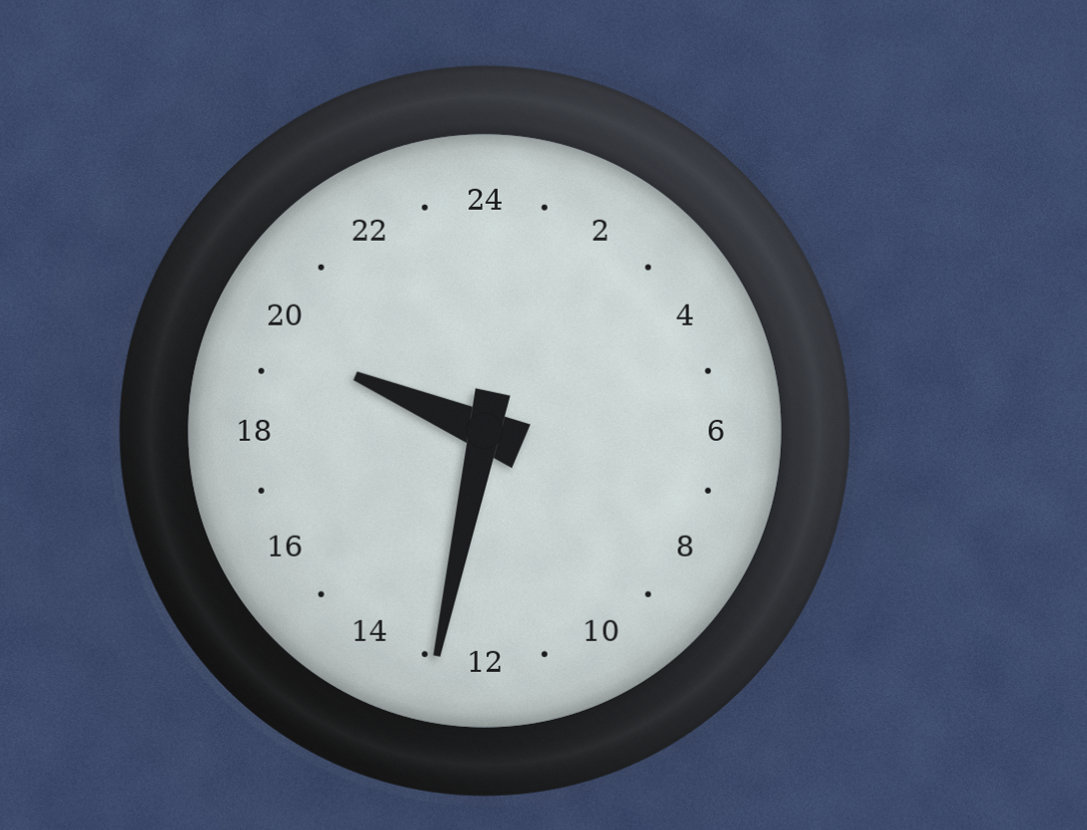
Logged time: 19 h 32 min
